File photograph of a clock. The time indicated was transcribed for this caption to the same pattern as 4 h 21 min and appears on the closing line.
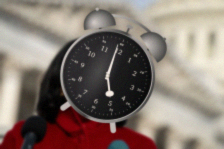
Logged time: 4 h 59 min
